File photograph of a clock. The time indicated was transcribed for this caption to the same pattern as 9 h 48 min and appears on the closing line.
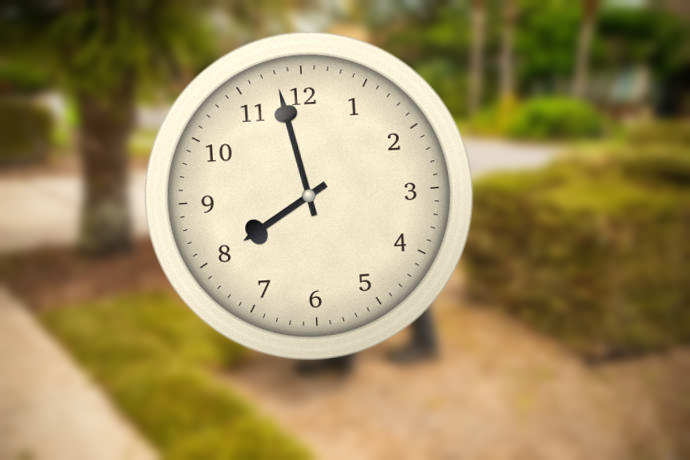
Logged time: 7 h 58 min
